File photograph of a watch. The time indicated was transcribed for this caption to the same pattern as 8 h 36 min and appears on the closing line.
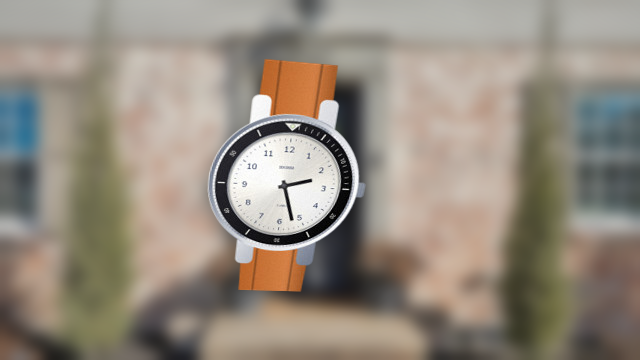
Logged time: 2 h 27 min
